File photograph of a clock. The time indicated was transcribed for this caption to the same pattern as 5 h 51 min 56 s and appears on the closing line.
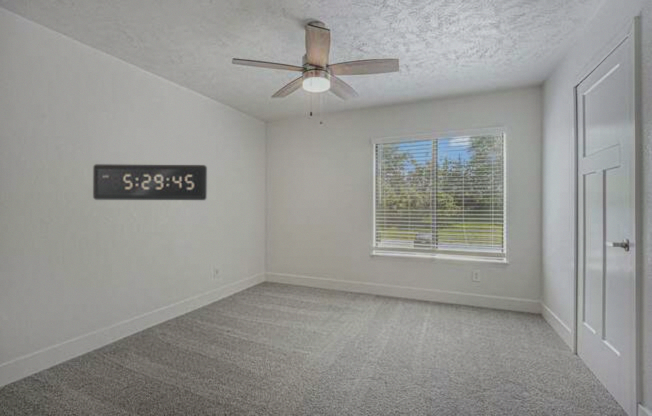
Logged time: 5 h 29 min 45 s
